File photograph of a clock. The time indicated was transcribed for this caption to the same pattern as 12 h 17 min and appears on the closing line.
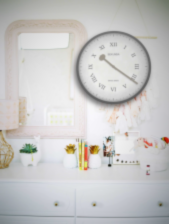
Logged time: 10 h 21 min
